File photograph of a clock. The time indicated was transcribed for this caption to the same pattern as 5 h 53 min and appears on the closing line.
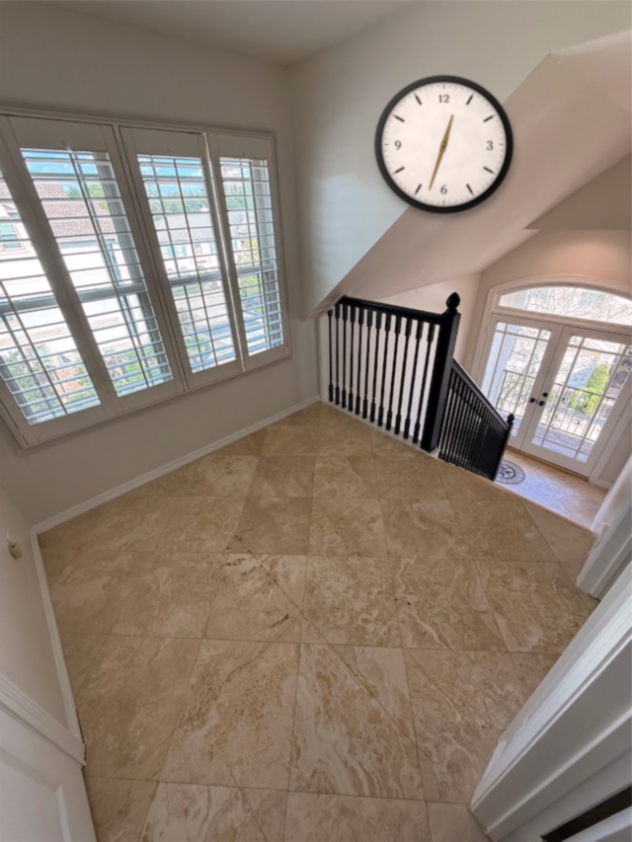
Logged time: 12 h 33 min
